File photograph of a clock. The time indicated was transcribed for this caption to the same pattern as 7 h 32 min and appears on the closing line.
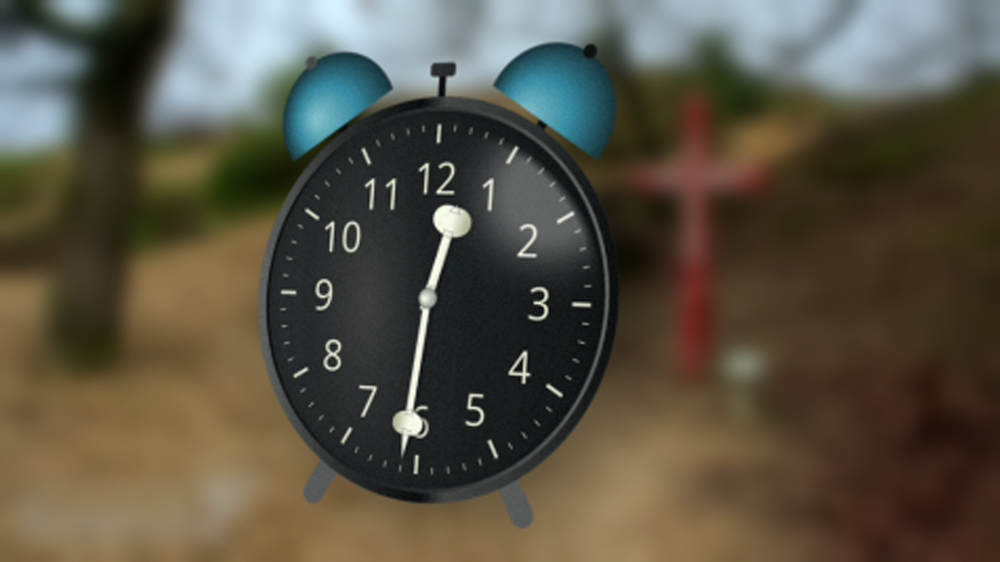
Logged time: 12 h 31 min
